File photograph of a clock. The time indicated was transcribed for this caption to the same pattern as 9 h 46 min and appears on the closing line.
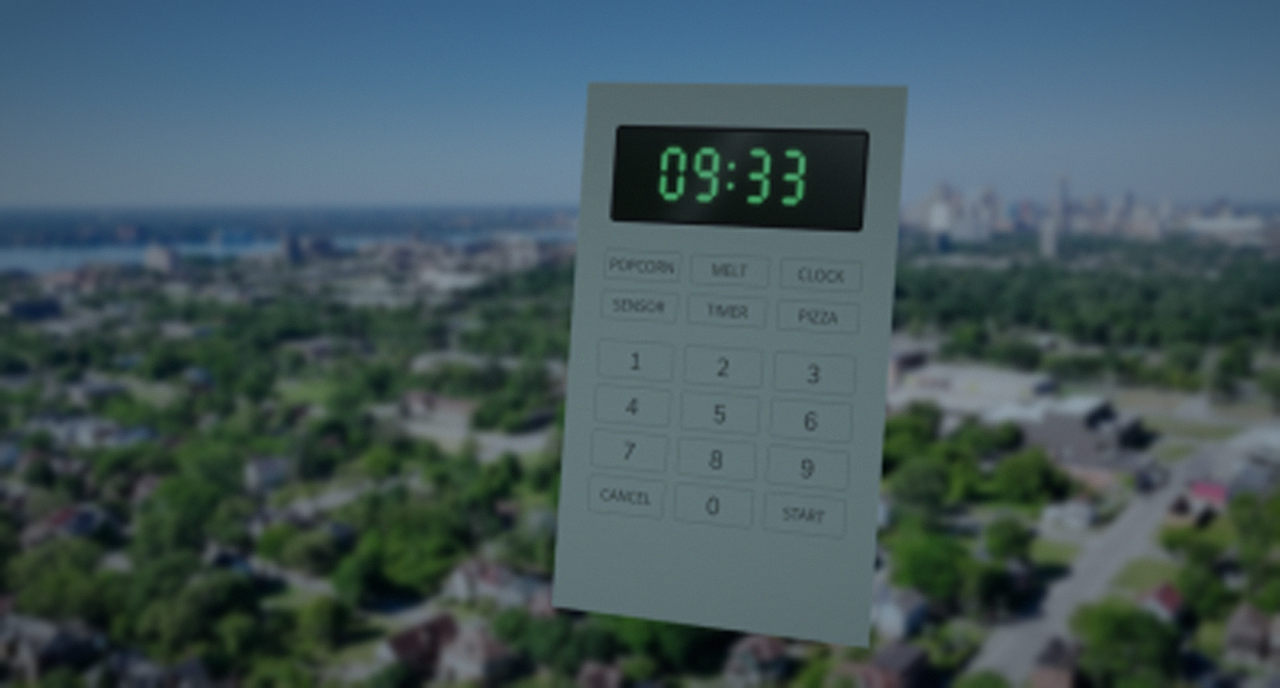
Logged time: 9 h 33 min
